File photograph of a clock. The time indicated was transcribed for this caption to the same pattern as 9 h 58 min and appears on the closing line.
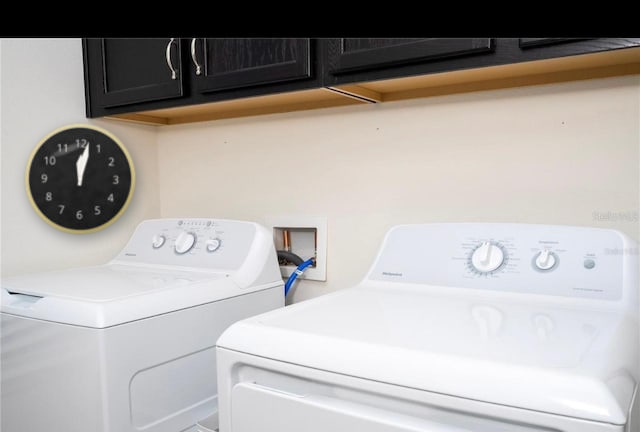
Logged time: 12 h 02 min
